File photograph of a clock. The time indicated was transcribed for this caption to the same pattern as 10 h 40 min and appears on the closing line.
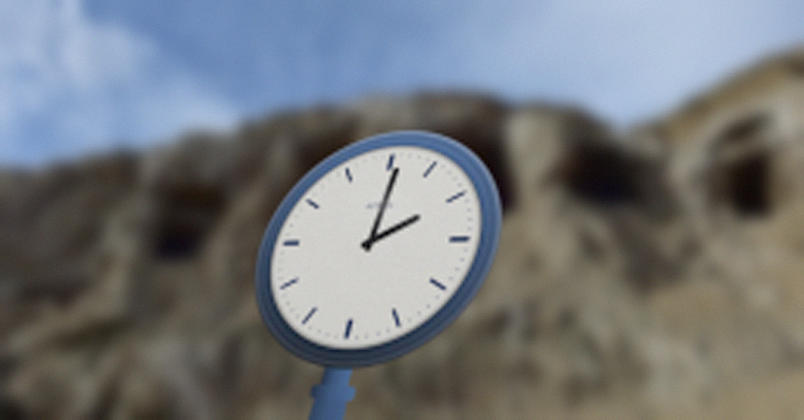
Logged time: 2 h 01 min
